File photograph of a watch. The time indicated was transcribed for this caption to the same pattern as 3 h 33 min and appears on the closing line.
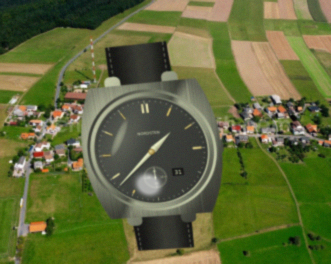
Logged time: 1 h 38 min
